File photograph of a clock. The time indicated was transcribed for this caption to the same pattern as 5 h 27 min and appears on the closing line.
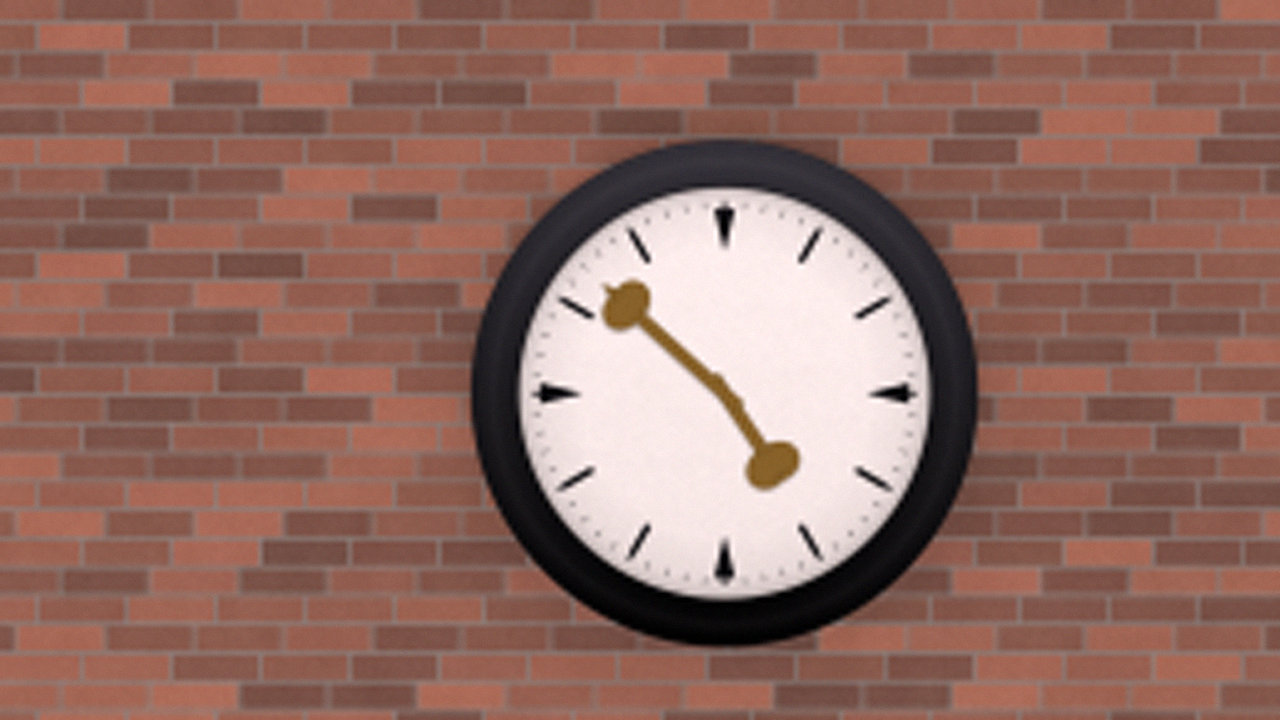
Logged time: 4 h 52 min
